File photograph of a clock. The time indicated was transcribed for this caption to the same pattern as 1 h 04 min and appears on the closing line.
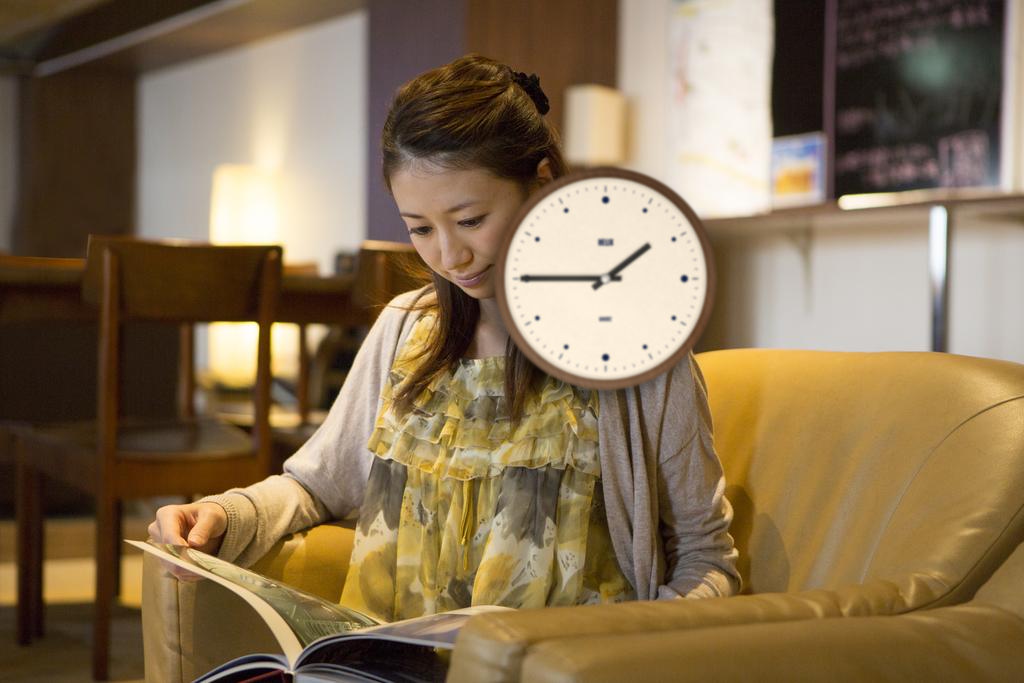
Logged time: 1 h 45 min
